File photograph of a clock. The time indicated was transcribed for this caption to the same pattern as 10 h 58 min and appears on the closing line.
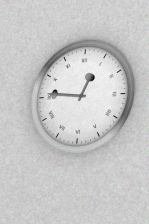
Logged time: 12 h 46 min
